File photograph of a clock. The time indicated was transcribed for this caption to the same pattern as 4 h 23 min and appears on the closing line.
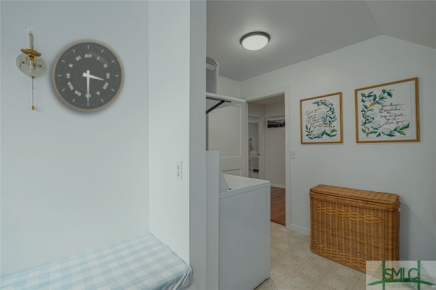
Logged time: 3 h 30 min
